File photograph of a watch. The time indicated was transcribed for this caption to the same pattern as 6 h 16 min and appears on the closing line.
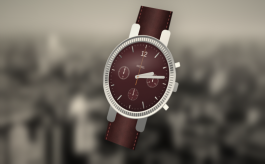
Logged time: 2 h 13 min
